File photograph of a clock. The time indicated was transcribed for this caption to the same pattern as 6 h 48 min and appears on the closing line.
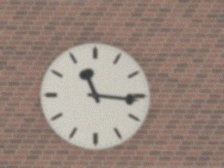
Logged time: 11 h 16 min
